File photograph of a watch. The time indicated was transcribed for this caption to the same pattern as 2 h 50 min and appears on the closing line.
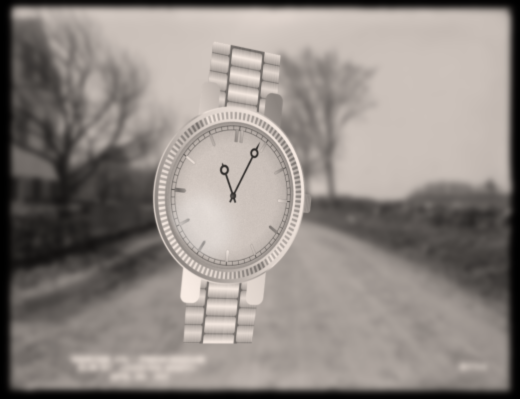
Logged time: 11 h 04 min
